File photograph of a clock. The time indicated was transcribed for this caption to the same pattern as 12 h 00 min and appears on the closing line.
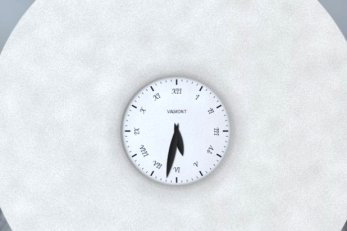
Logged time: 5 h 32 min
